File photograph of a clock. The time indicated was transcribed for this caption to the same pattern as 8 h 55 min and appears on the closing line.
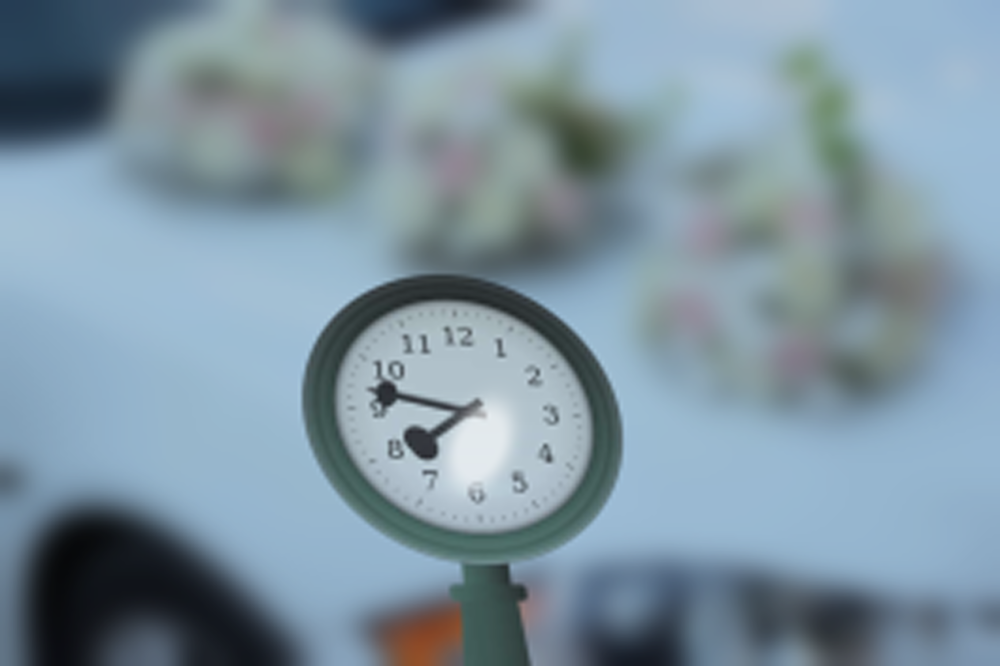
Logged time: 7 h 47 min
